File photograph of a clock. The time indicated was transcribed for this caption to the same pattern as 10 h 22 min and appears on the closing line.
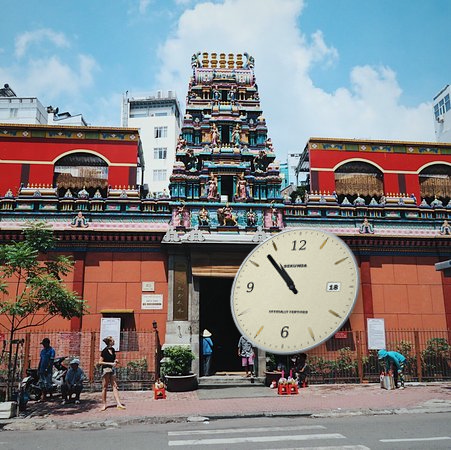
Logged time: 10 h 53 min
